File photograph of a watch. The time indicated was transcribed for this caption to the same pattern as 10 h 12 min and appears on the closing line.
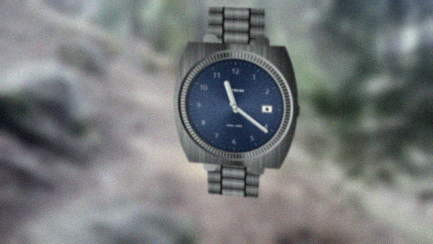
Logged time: 11 h 21 min
